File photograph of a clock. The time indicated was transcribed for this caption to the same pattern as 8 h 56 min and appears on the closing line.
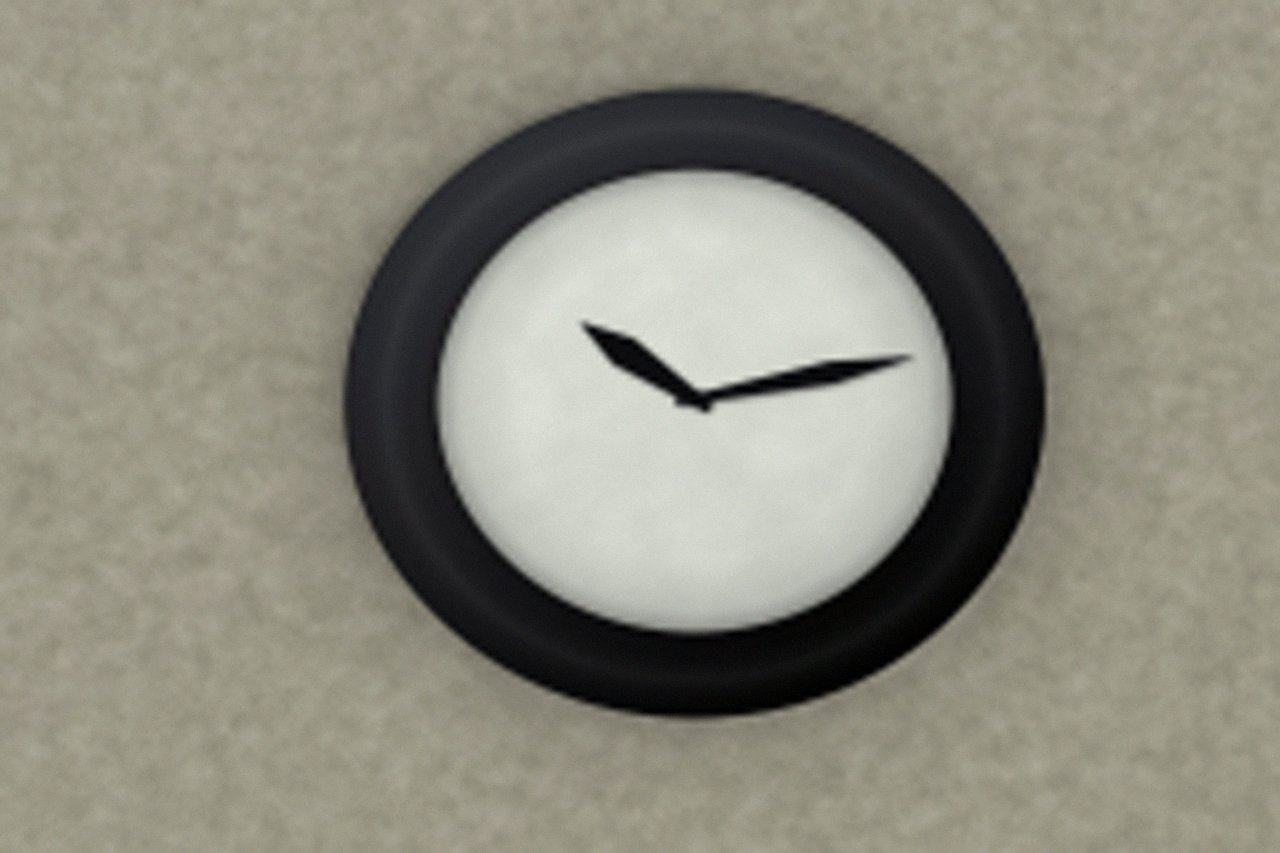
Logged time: 10 h 13 min
